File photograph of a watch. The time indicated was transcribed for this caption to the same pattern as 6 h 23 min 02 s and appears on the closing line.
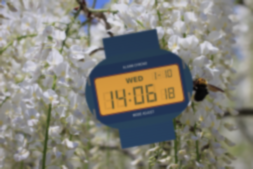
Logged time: 14 h 06 min 18 s
